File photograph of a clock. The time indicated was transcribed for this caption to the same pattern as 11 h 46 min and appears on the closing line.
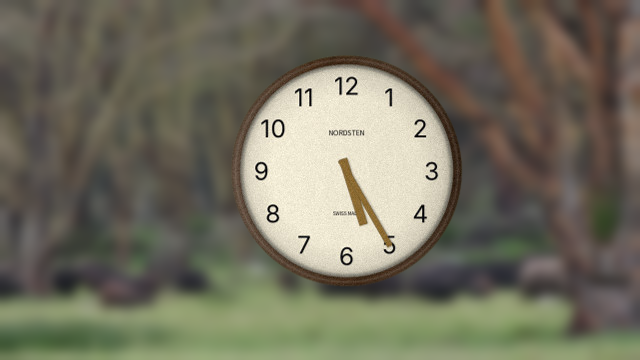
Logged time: 5 h 25 min
